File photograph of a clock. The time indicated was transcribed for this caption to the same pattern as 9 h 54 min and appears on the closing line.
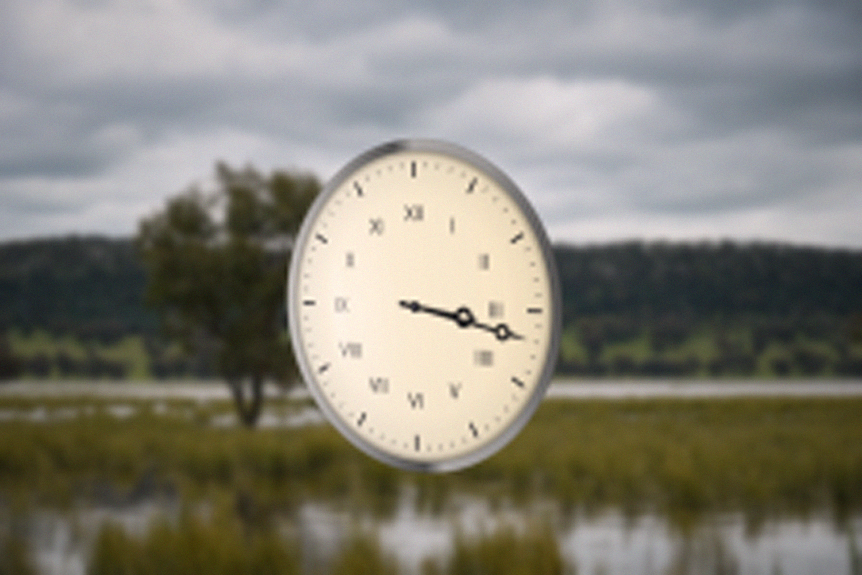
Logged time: 3 h 17 min
